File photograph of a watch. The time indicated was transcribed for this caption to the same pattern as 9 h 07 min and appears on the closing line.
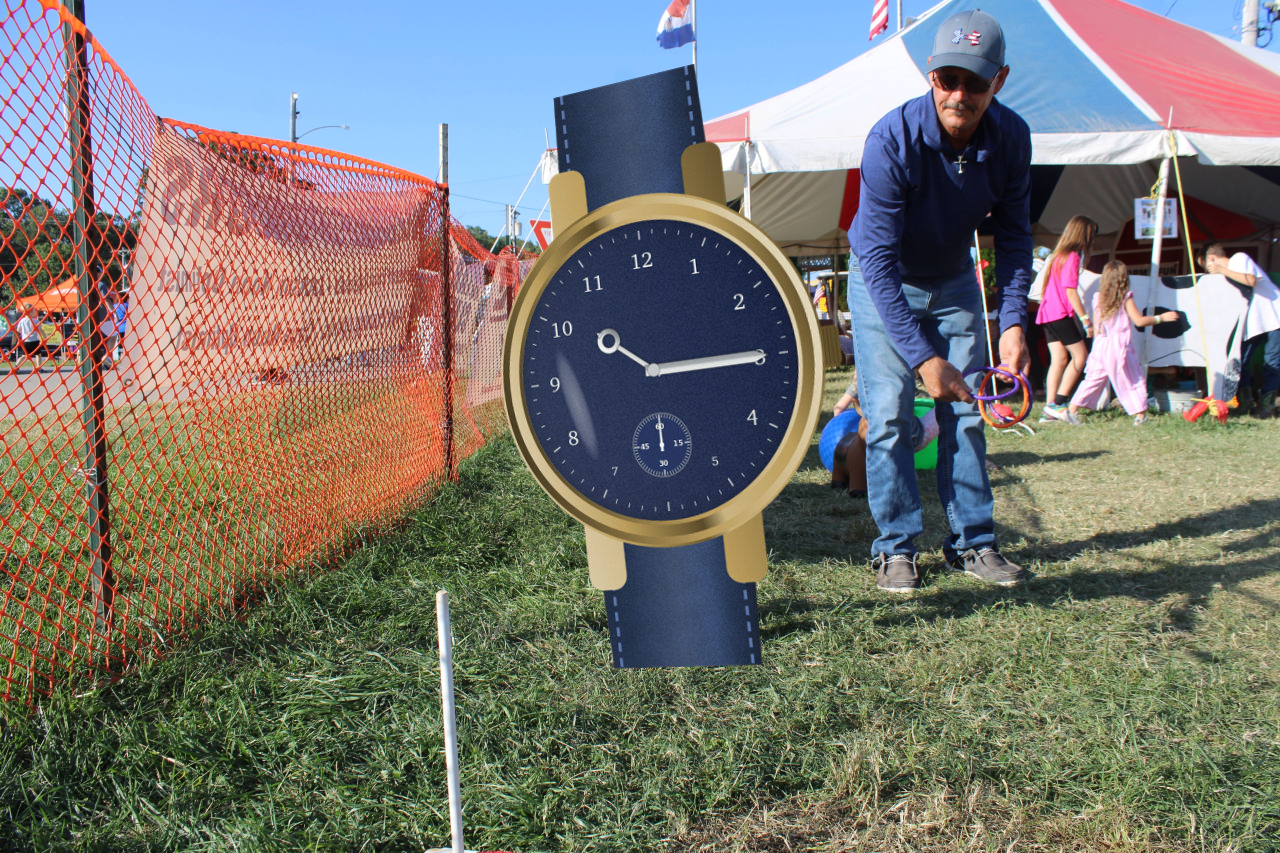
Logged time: 10 h 15 min
